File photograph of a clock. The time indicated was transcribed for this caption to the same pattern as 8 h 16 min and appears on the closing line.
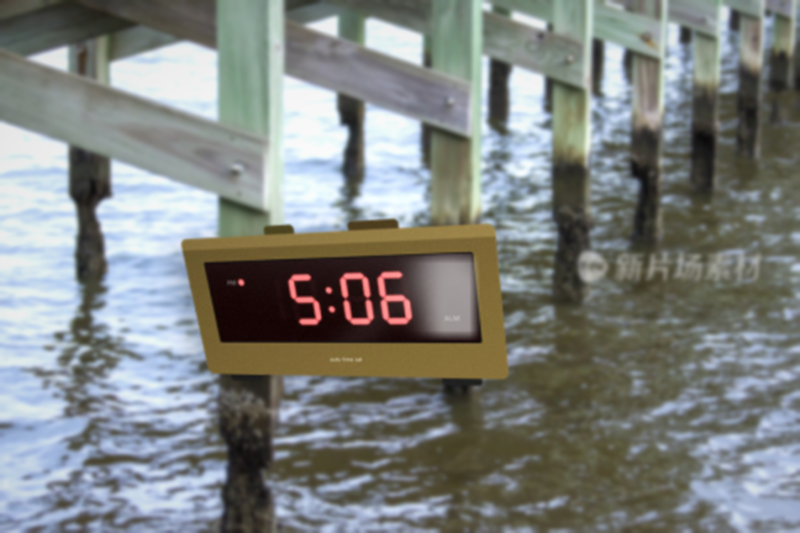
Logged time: 5 h 06 min
